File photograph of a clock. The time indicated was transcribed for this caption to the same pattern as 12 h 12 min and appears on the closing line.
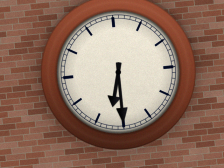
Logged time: 6 h 30 min
